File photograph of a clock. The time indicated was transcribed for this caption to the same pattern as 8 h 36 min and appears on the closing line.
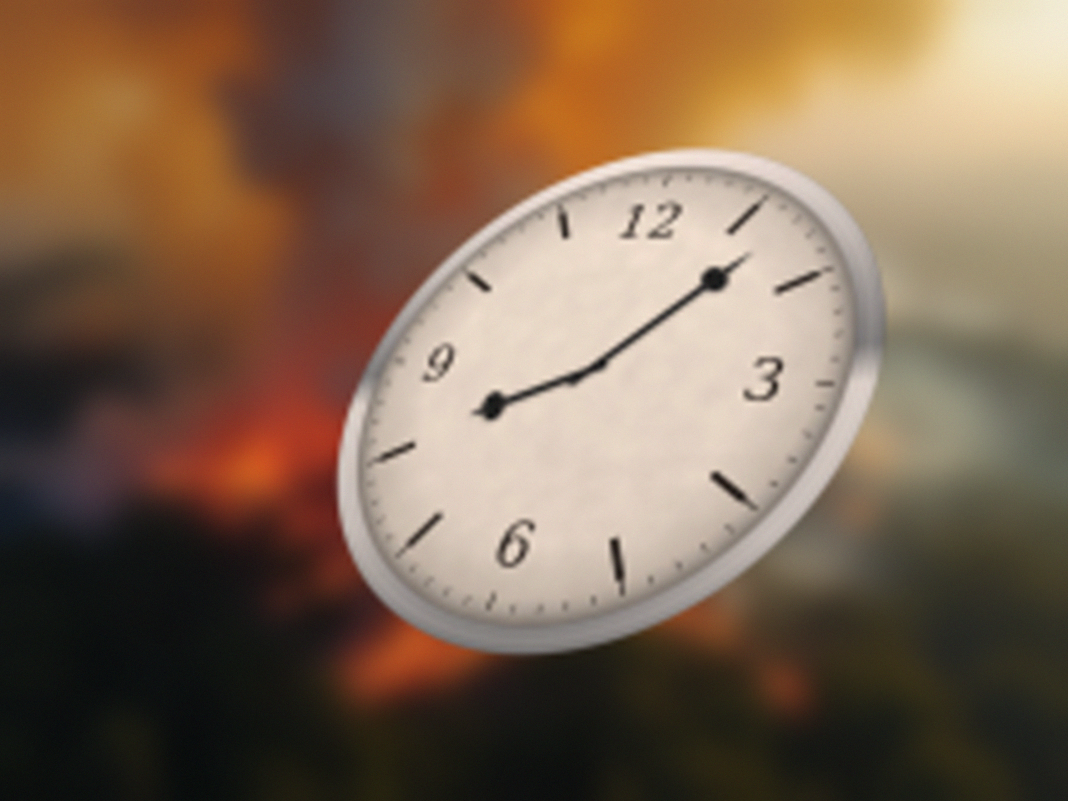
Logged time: 8 h 07 min
